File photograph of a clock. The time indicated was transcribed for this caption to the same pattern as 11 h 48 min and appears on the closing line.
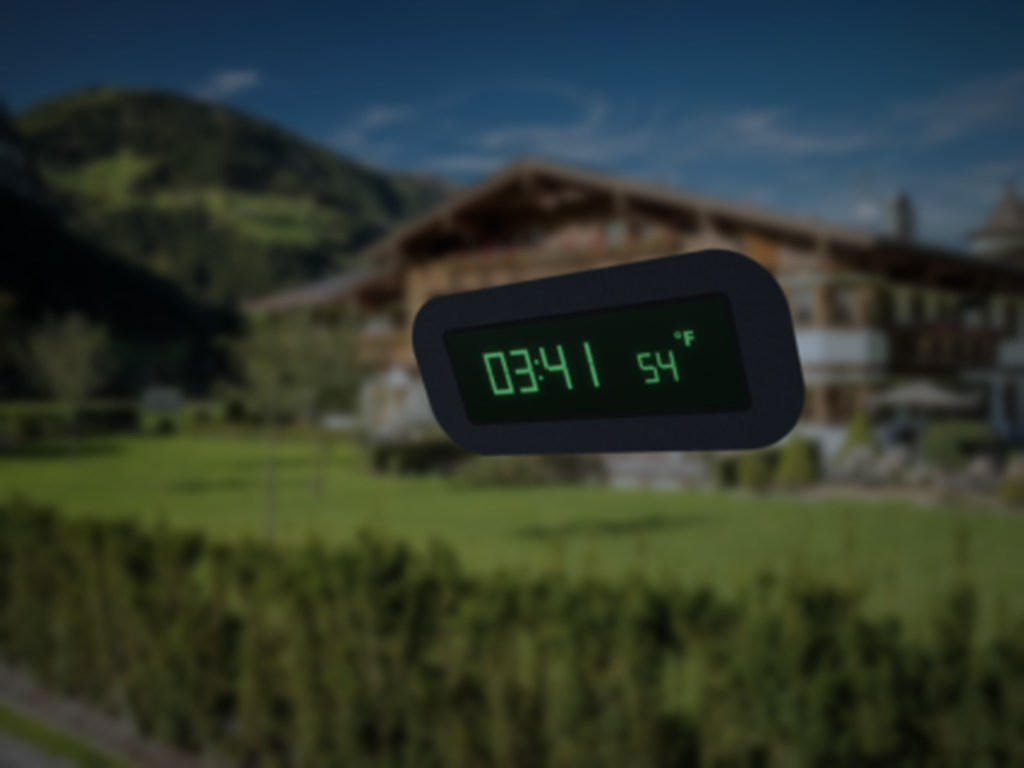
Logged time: 3 h 41 min
